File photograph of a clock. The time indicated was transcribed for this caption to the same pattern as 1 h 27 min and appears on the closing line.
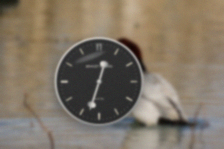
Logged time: 12 h 33 min
